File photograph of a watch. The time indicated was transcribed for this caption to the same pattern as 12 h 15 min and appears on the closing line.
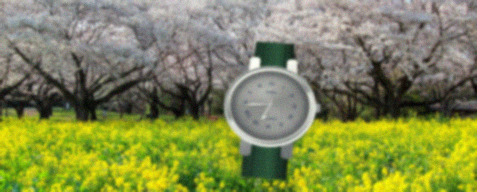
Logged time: 6 h 44 min
